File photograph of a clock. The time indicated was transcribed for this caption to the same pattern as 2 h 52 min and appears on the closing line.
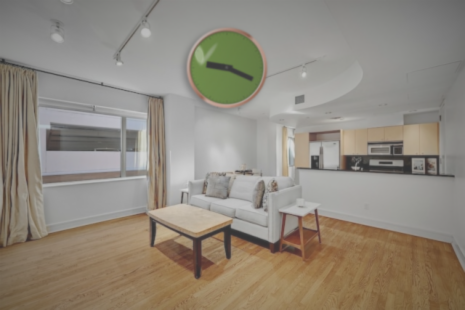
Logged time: 9 h 19 min
